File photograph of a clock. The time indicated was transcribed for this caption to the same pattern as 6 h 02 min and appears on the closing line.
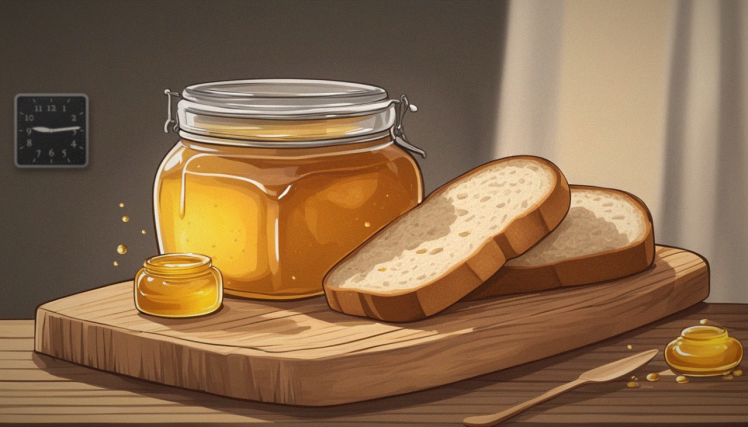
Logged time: 9 h 14 min
